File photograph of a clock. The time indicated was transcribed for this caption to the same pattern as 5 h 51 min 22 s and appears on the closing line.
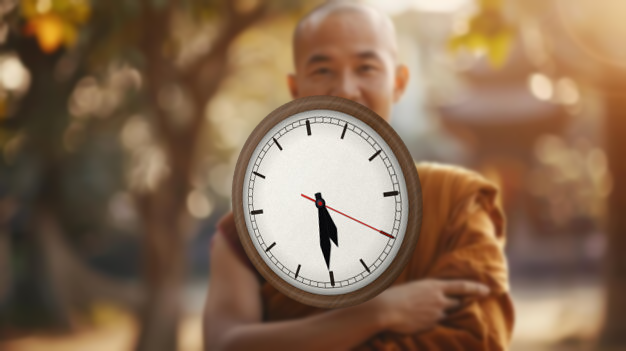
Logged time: 5 h 30 min 20 s
